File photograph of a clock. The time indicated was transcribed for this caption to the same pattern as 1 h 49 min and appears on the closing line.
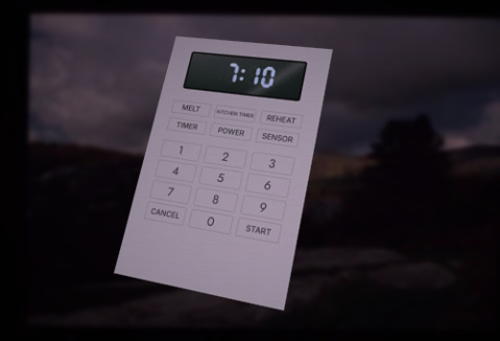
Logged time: 7 h 10 min
